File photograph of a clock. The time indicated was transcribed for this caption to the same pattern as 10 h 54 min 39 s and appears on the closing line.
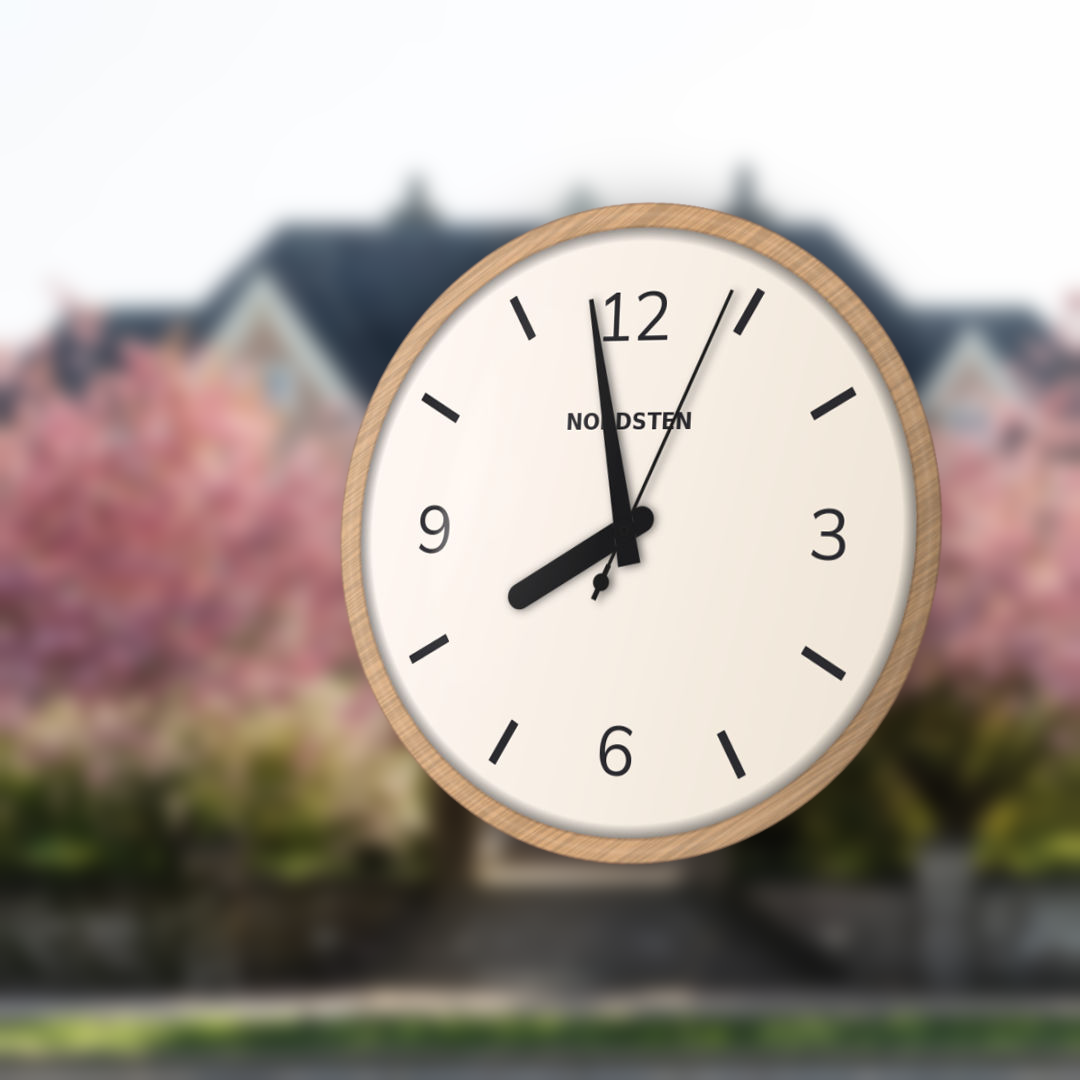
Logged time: 7 h 58 min 04 s
